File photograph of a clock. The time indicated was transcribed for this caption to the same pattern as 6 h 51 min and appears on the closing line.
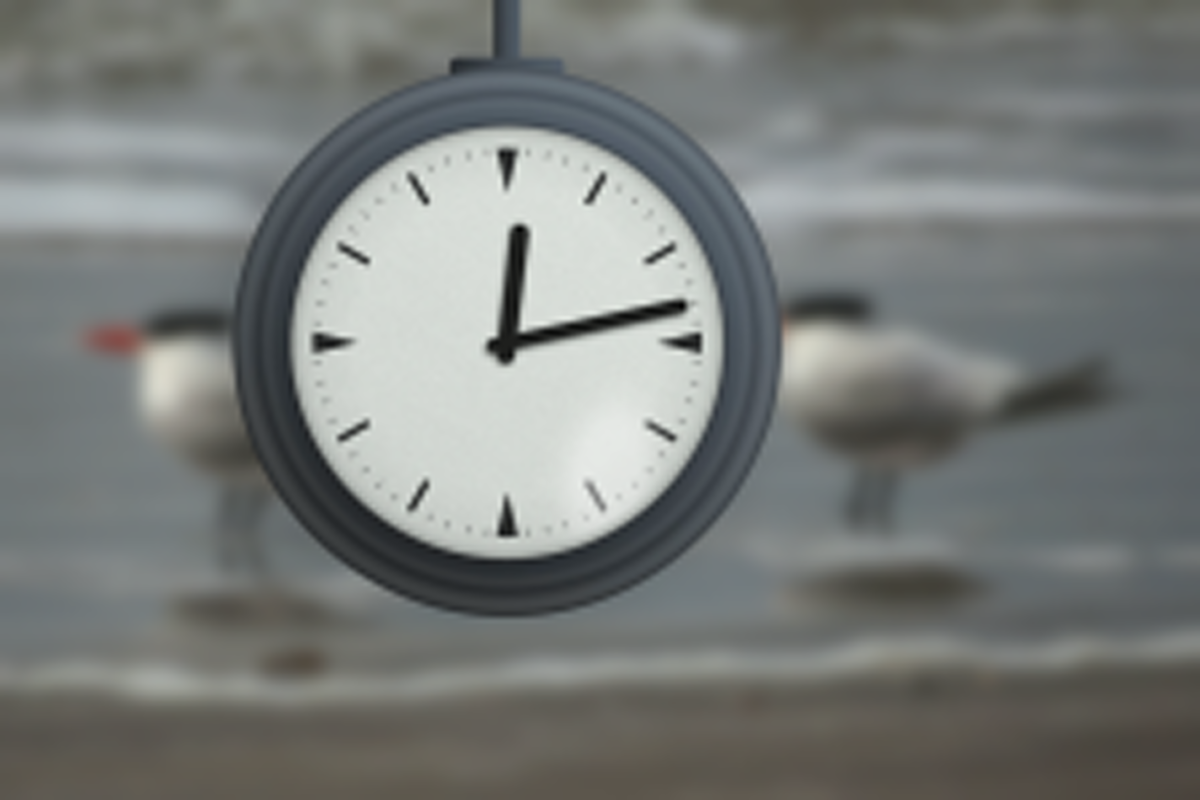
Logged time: 12 h 13 min
